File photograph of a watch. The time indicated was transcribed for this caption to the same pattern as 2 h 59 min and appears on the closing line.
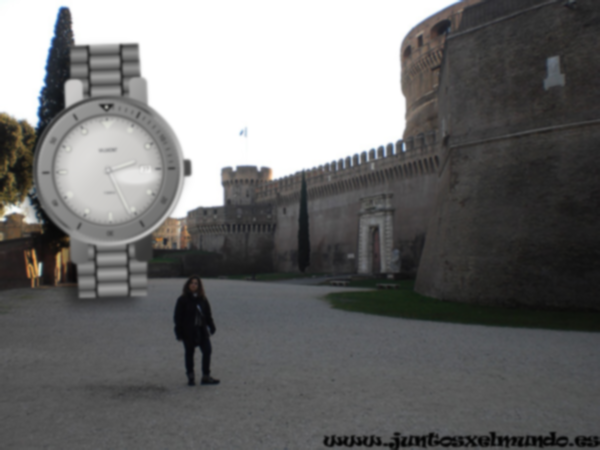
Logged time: 2 h 26 min
